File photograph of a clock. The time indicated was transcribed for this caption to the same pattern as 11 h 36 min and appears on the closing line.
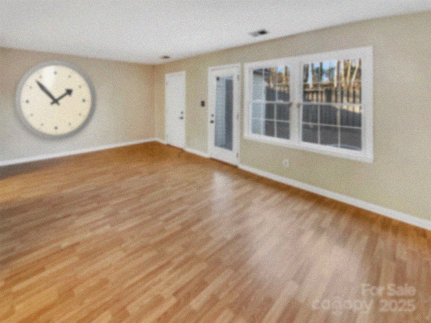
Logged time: 1 h 53 min
